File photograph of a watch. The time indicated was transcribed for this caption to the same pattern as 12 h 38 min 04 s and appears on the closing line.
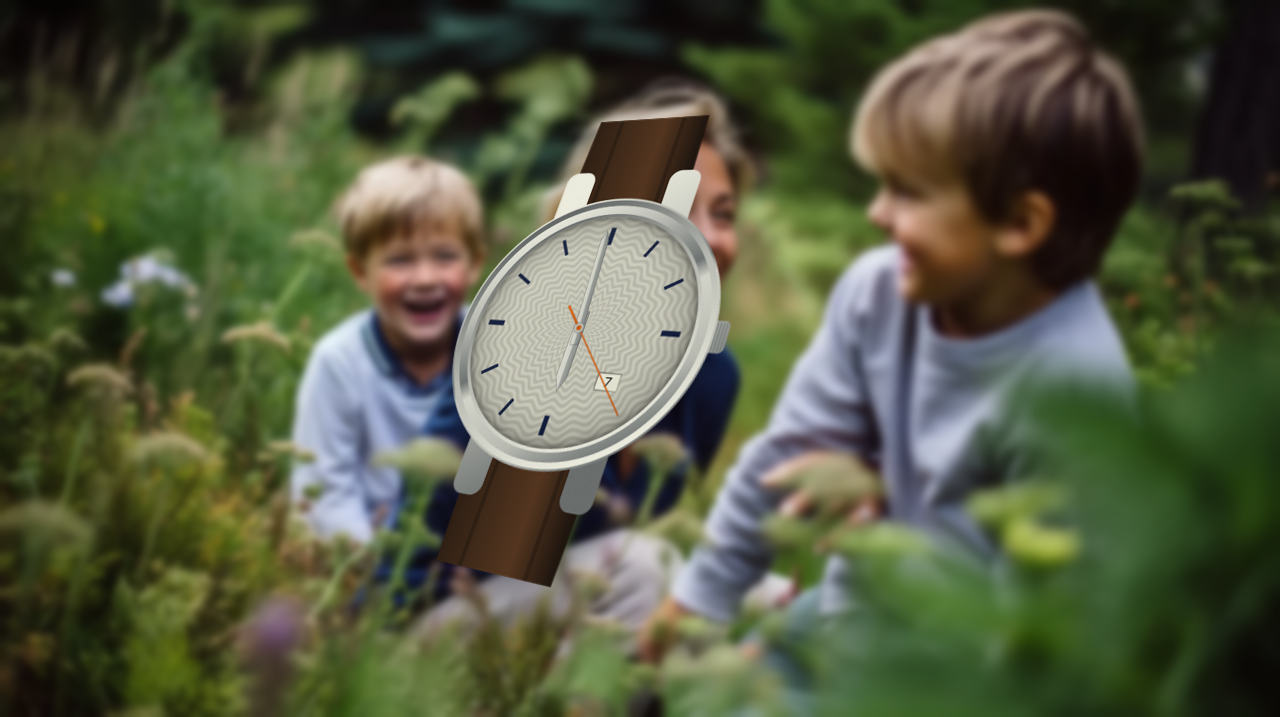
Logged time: 5 h 59 min 23 s
